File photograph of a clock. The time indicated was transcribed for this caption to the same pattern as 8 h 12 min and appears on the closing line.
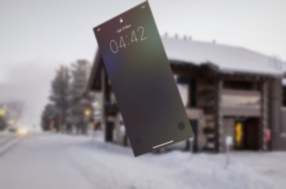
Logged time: 4 h 42 min
